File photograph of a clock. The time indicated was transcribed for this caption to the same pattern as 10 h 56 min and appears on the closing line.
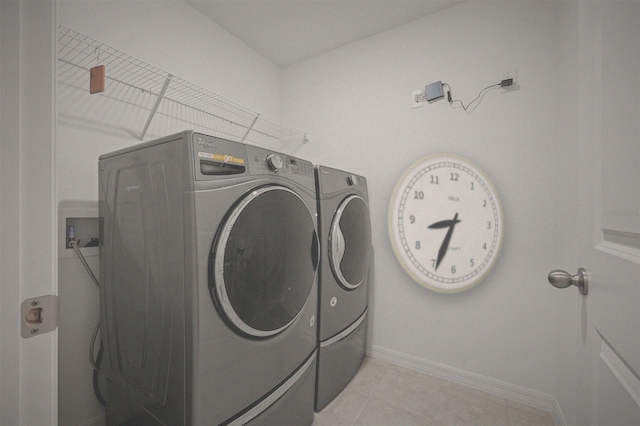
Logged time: 8 h 34 min
